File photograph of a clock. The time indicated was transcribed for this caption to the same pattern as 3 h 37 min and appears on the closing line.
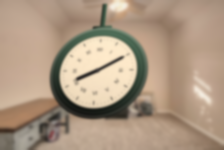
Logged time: 8 h 10 min
